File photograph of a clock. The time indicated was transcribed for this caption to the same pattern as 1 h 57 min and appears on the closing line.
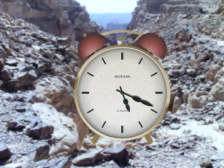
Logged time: 5 h 19 min
